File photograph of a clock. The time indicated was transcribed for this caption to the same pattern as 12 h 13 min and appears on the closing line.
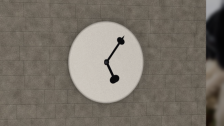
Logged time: 5 h 06 min
